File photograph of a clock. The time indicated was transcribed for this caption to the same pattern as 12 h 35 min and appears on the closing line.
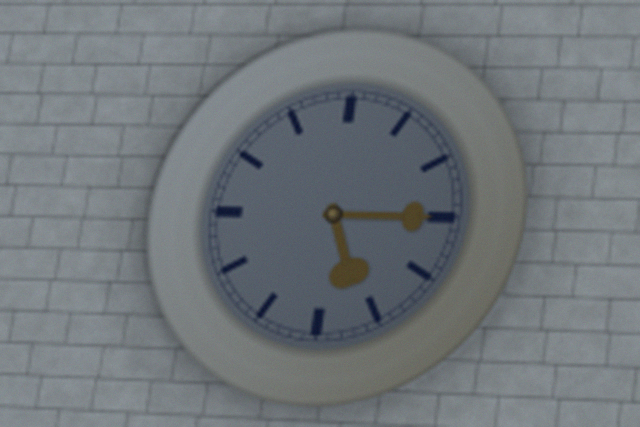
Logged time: 5 h 15 min
